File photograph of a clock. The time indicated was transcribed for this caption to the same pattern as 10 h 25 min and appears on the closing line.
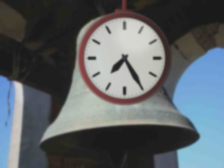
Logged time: 7 h 25 min
